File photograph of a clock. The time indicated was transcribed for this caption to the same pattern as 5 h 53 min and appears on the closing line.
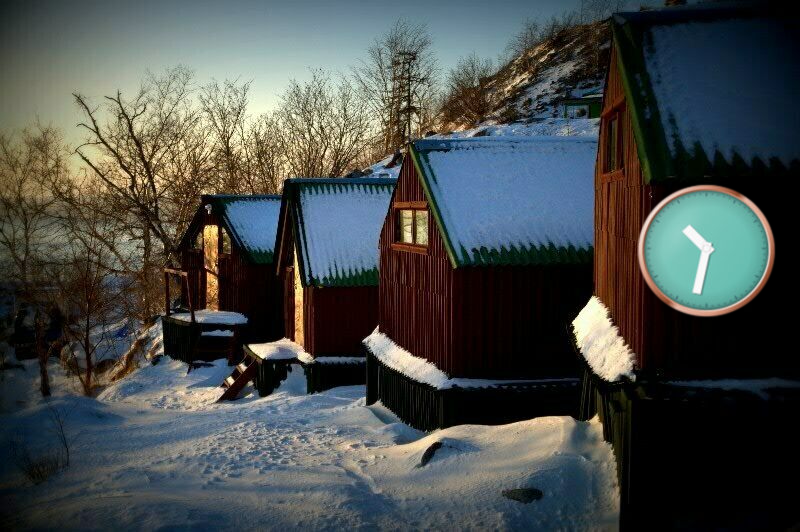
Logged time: 10 h 32 min
